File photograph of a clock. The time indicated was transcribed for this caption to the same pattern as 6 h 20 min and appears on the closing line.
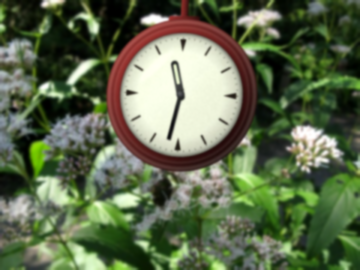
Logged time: 11 h 32 min
